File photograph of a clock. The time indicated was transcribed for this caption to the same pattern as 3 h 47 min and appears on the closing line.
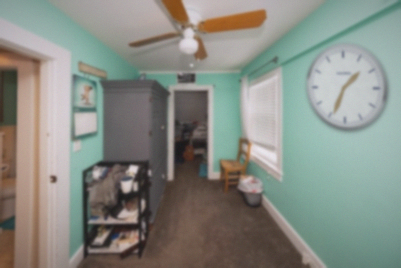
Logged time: 1 h 34 min
